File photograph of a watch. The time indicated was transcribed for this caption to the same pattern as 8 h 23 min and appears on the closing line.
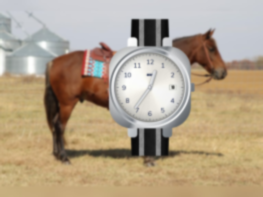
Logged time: 12 h 36 min
